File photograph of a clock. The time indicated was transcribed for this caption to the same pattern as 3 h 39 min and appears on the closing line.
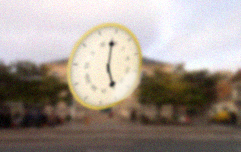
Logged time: 4 h 59 min
